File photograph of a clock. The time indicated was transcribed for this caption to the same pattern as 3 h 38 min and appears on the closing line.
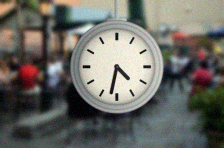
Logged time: 4 h 32 min
